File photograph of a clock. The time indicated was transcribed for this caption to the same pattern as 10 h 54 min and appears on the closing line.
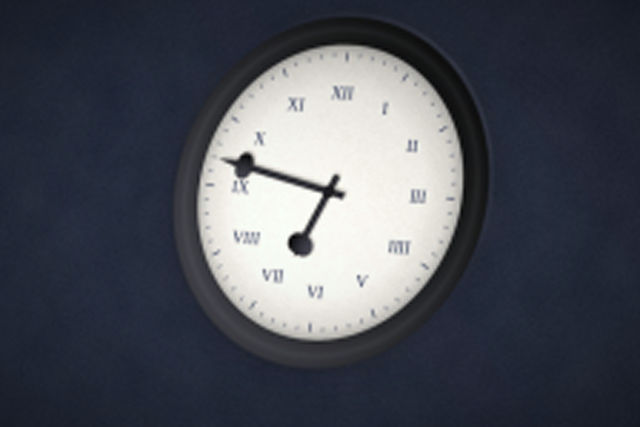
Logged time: 6 h 47 min
